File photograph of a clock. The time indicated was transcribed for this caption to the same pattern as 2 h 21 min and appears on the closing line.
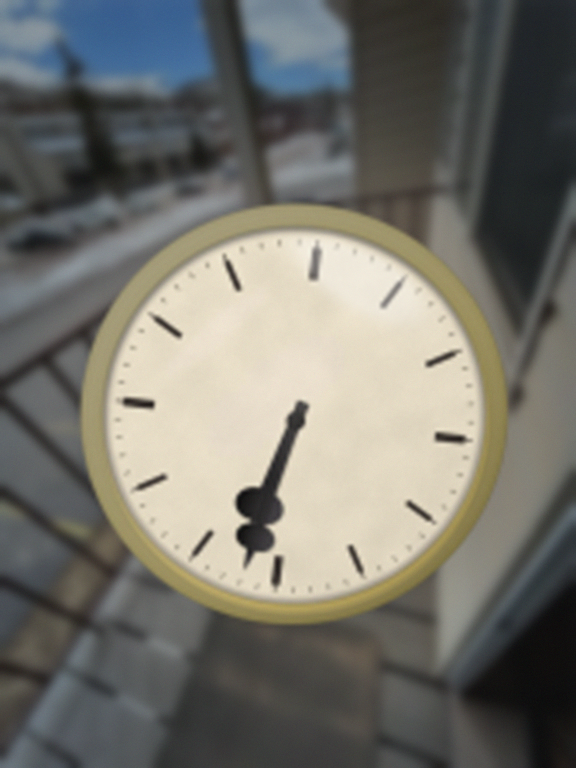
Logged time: 6 h 32 min
